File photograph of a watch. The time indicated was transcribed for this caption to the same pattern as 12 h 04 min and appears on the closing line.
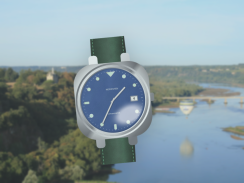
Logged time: 1 h 35 min
